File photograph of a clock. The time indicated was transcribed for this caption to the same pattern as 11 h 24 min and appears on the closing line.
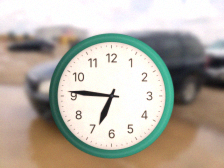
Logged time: 6 h 46 min
